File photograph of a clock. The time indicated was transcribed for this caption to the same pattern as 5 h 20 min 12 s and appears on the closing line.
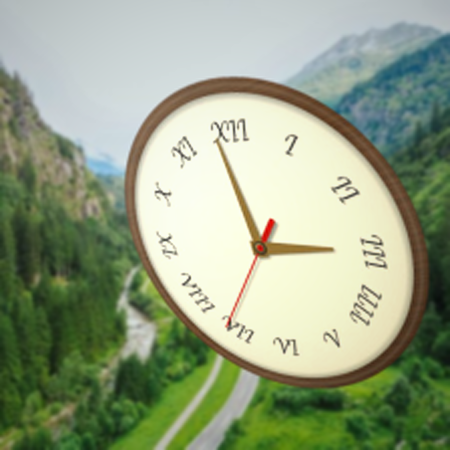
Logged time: 2 h 58 min 36 s
